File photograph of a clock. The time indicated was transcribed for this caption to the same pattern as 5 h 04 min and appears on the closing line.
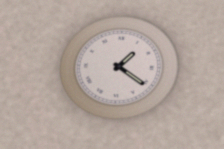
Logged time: 1 h 21 min
